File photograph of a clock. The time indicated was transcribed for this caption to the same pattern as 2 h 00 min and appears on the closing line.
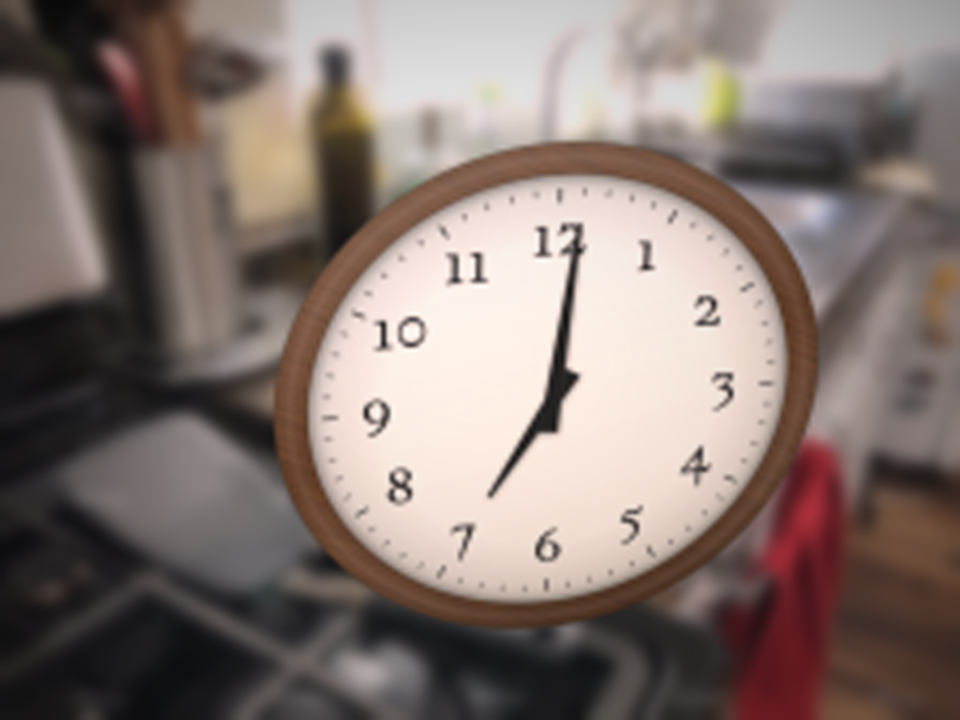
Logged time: 7 h 01 min
